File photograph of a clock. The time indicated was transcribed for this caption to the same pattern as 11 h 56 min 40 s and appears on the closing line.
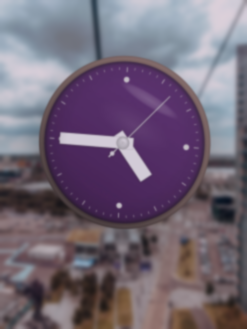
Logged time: 4 h 45 min 07 s
